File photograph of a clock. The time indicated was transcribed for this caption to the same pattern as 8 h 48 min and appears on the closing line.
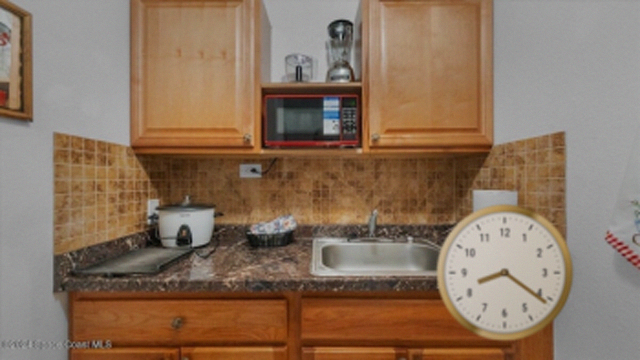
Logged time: 8 h 21 min
